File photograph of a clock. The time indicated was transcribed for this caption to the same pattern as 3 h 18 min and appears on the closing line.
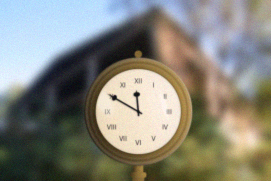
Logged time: 11 h 50 min
